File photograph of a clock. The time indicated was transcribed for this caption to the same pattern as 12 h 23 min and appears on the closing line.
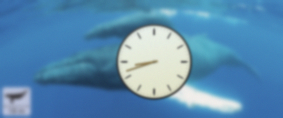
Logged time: 8 h 42 min
